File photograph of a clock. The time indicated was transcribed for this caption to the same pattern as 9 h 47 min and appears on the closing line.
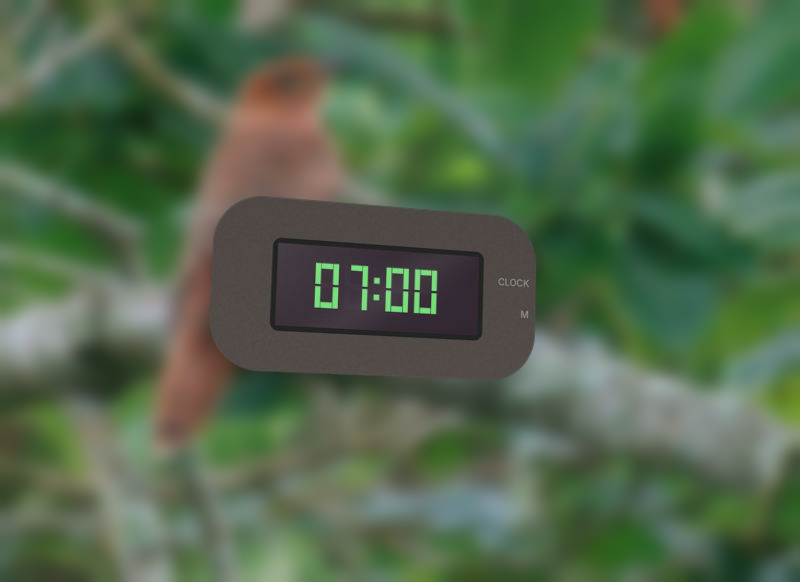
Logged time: 7 h 00 min
